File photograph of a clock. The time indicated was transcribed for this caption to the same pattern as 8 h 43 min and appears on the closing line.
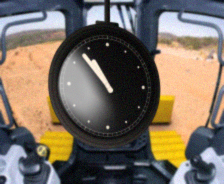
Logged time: 10 h 53 min
